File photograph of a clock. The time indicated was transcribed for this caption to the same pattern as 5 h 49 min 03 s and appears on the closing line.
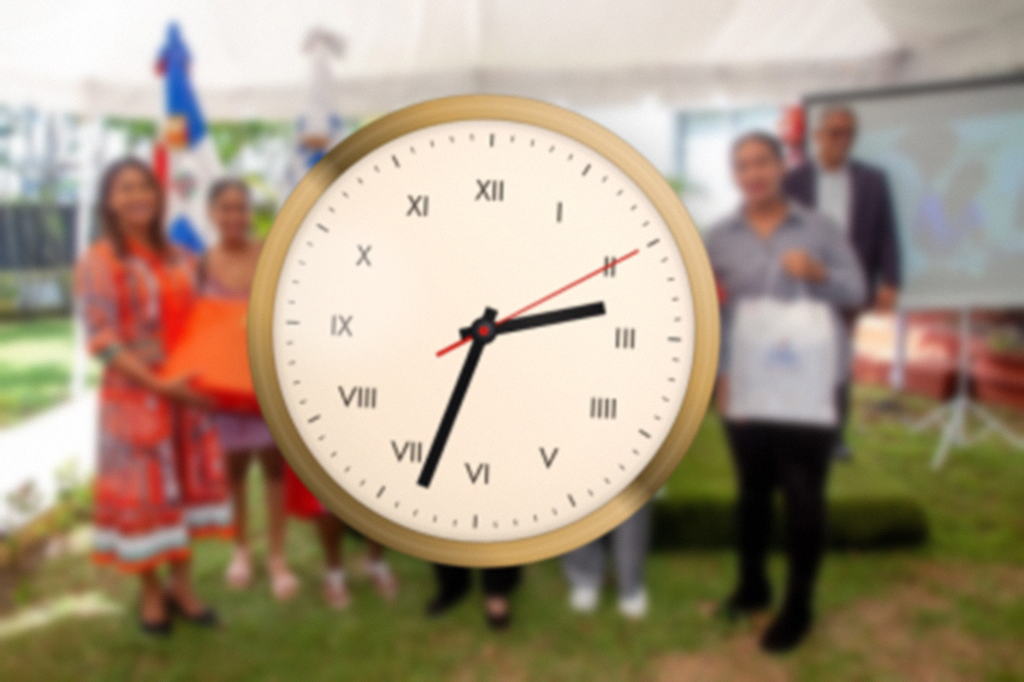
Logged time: 2 h 33 min 10 s
